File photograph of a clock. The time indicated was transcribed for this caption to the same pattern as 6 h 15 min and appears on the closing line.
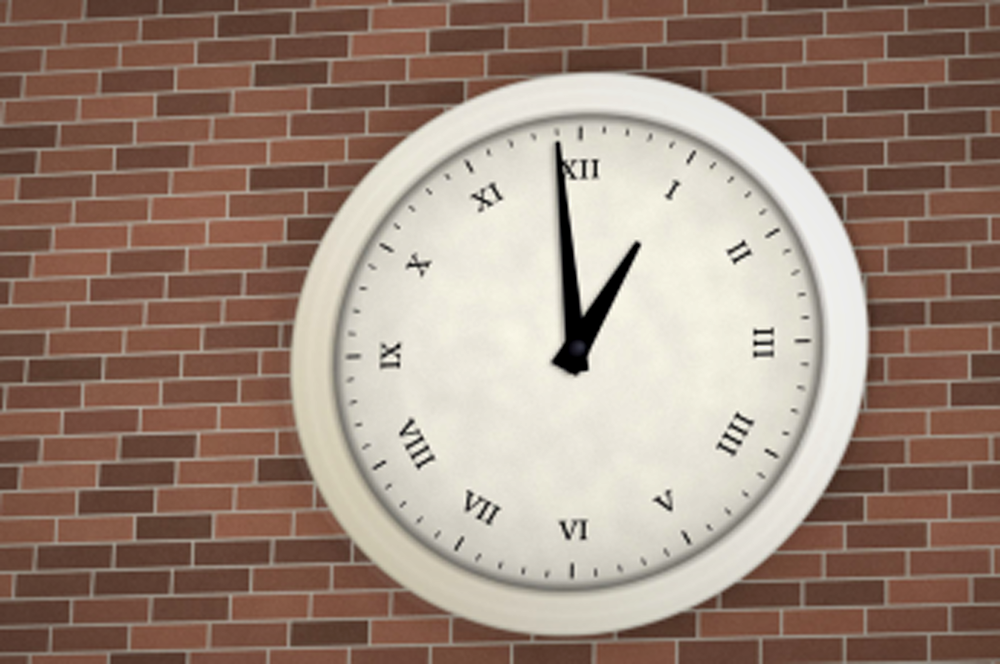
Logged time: 12 h 59 min
